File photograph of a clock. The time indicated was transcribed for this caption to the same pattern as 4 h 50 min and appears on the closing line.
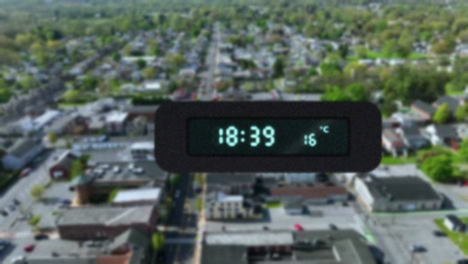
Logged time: 18 h 39 min
